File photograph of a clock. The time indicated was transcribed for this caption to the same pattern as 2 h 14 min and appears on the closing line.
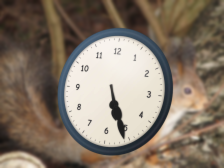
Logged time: 5 h 26 min
